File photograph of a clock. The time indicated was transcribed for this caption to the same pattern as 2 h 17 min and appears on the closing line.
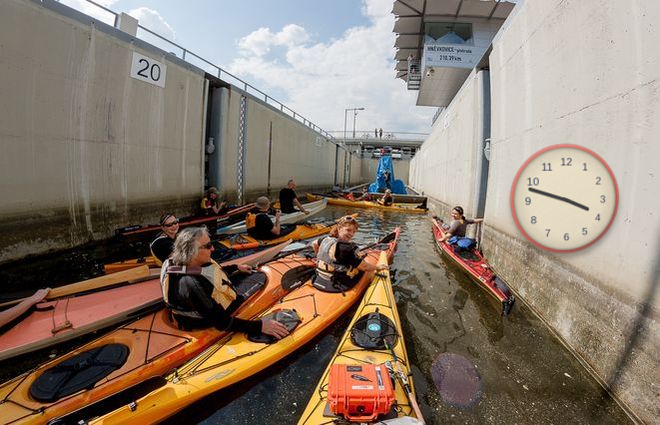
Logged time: 3 h 48 min
